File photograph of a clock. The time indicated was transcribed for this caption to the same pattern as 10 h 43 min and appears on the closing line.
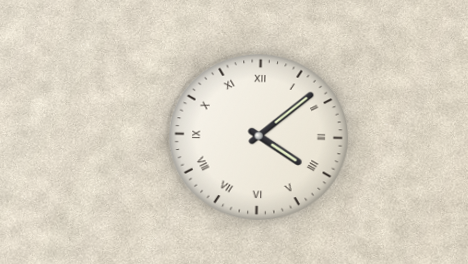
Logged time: 4 h 08 min
